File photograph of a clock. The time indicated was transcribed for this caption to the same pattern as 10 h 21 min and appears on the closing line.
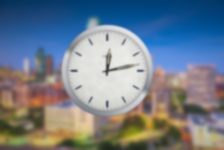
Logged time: 12 h 13 min
